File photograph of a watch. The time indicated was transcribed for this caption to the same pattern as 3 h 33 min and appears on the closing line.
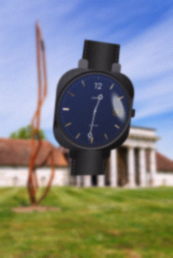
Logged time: 12 h 31 min
